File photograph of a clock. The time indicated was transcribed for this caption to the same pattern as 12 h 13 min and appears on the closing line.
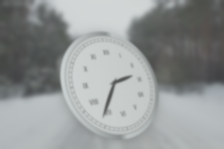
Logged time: 2 h 36 min
